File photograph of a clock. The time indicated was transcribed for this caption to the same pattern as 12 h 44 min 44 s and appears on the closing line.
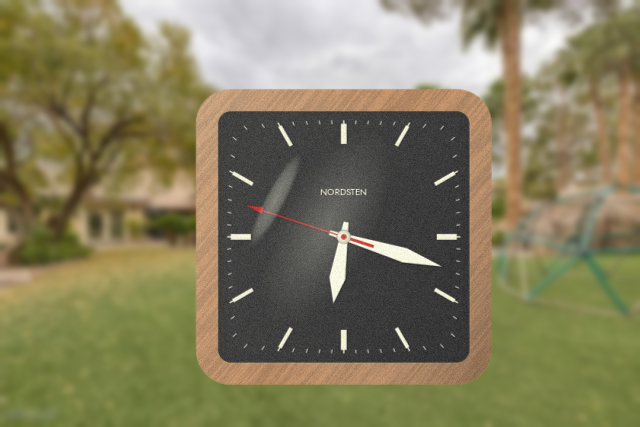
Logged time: 6 h 17 min 48 s
